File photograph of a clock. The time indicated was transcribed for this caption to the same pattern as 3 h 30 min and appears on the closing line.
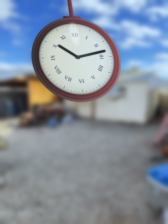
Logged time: 10 h 13 min
